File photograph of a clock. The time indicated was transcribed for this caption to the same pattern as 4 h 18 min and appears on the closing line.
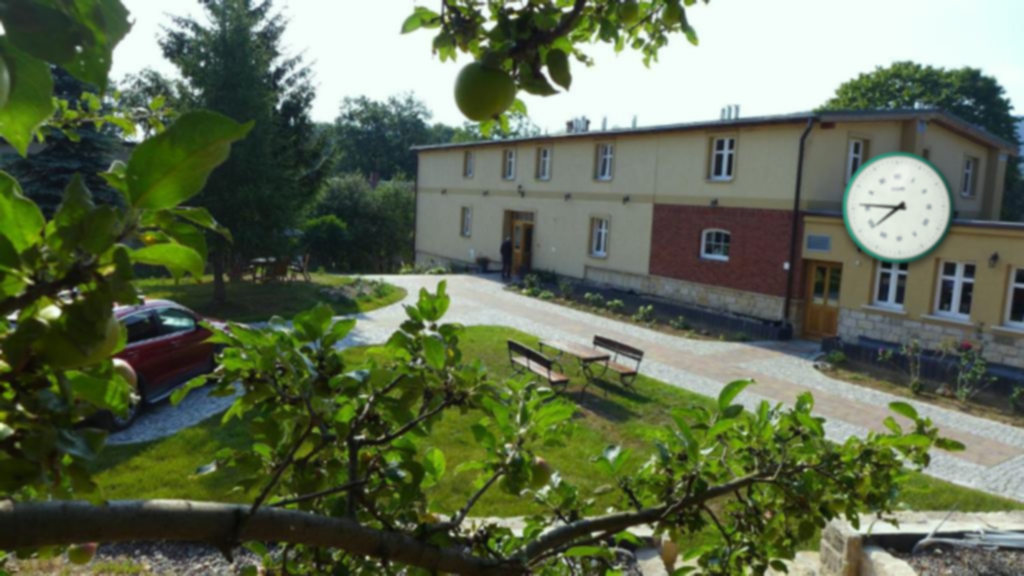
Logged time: 7 h 46 min
